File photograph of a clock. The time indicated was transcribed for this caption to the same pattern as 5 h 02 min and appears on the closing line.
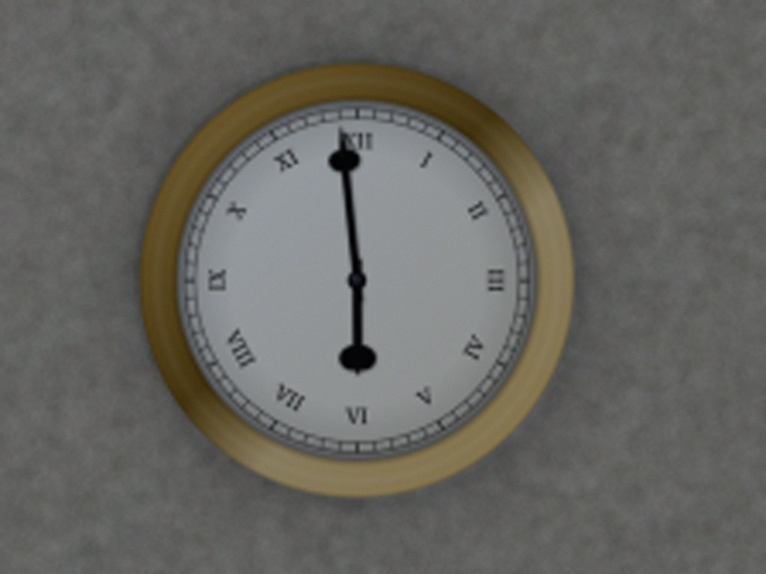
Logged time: 5 h 59 min
